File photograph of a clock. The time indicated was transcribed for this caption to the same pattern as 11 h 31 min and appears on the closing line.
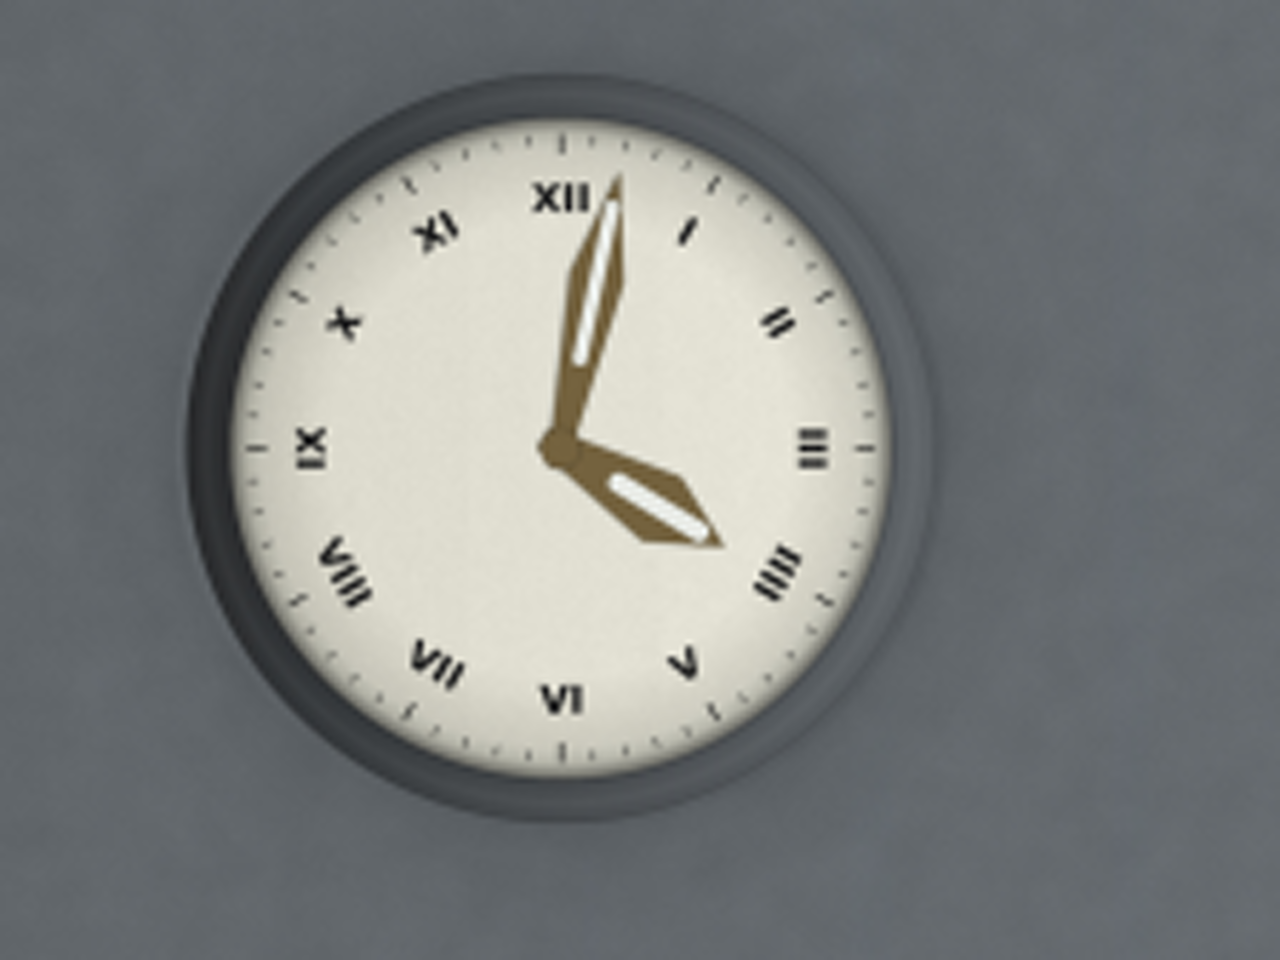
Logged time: 4 h 02 min
